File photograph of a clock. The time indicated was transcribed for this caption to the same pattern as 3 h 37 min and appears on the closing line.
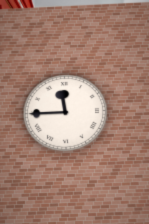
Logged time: 11 h 45 min
